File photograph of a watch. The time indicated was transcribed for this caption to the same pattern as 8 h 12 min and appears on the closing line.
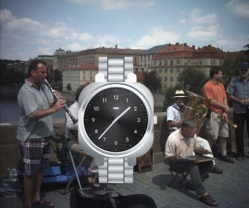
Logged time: 1 h 37 min
